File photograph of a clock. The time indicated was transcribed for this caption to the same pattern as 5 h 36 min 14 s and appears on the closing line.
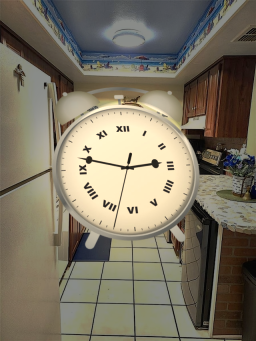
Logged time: 2 h 47 min 33 s
